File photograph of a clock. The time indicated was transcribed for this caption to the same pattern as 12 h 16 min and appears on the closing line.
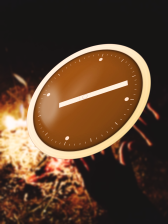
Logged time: 8 h 11 min
